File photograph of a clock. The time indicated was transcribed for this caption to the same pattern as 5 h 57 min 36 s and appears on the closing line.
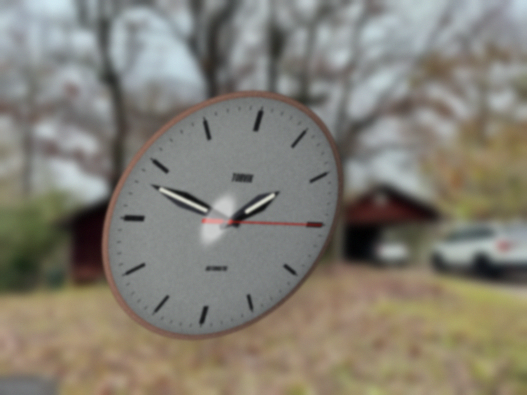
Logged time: 1 h 48 min 15 s
